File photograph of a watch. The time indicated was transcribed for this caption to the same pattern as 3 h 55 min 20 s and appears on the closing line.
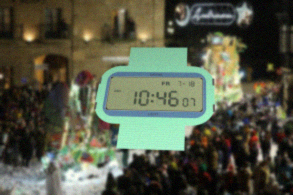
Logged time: 10 h 46 min 07 s
